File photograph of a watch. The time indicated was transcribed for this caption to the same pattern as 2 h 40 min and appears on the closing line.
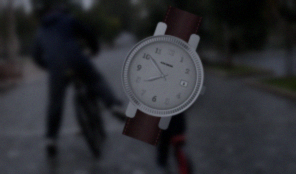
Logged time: 7 h 51 min
